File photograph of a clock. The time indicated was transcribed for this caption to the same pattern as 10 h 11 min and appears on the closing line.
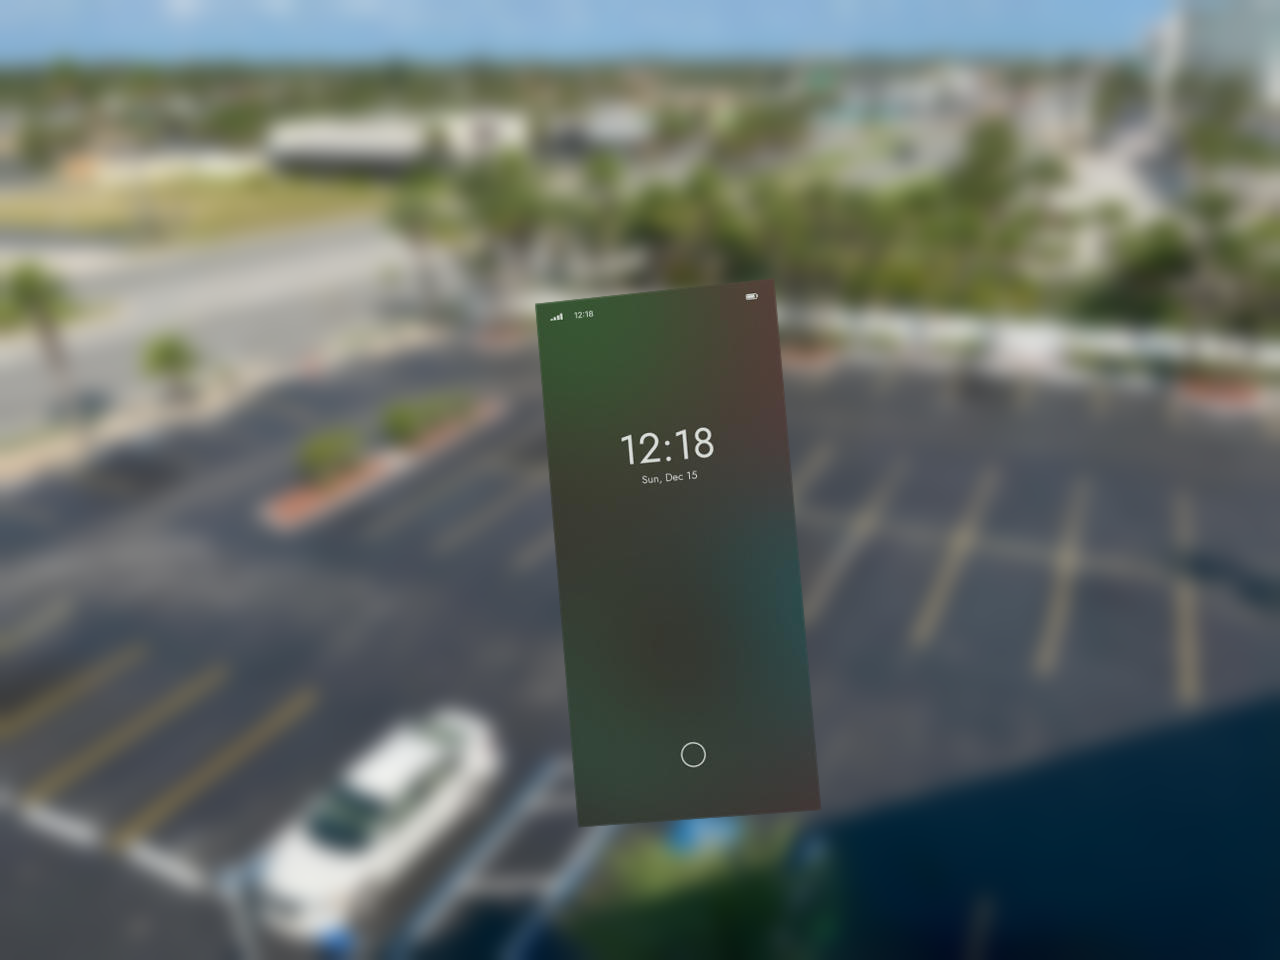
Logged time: 12 h 18 min
